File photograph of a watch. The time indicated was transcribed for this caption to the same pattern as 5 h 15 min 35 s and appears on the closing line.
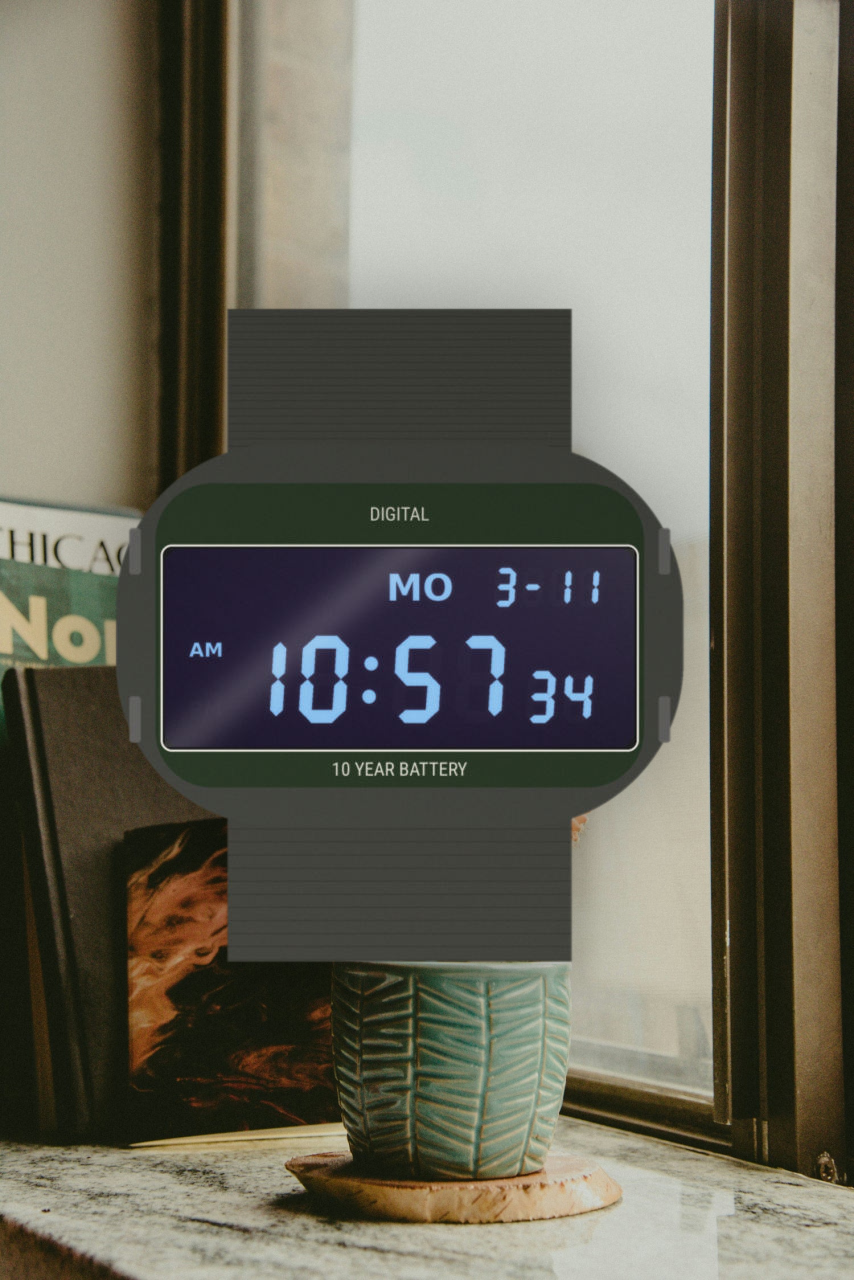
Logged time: 10 h 57 min 34 s
